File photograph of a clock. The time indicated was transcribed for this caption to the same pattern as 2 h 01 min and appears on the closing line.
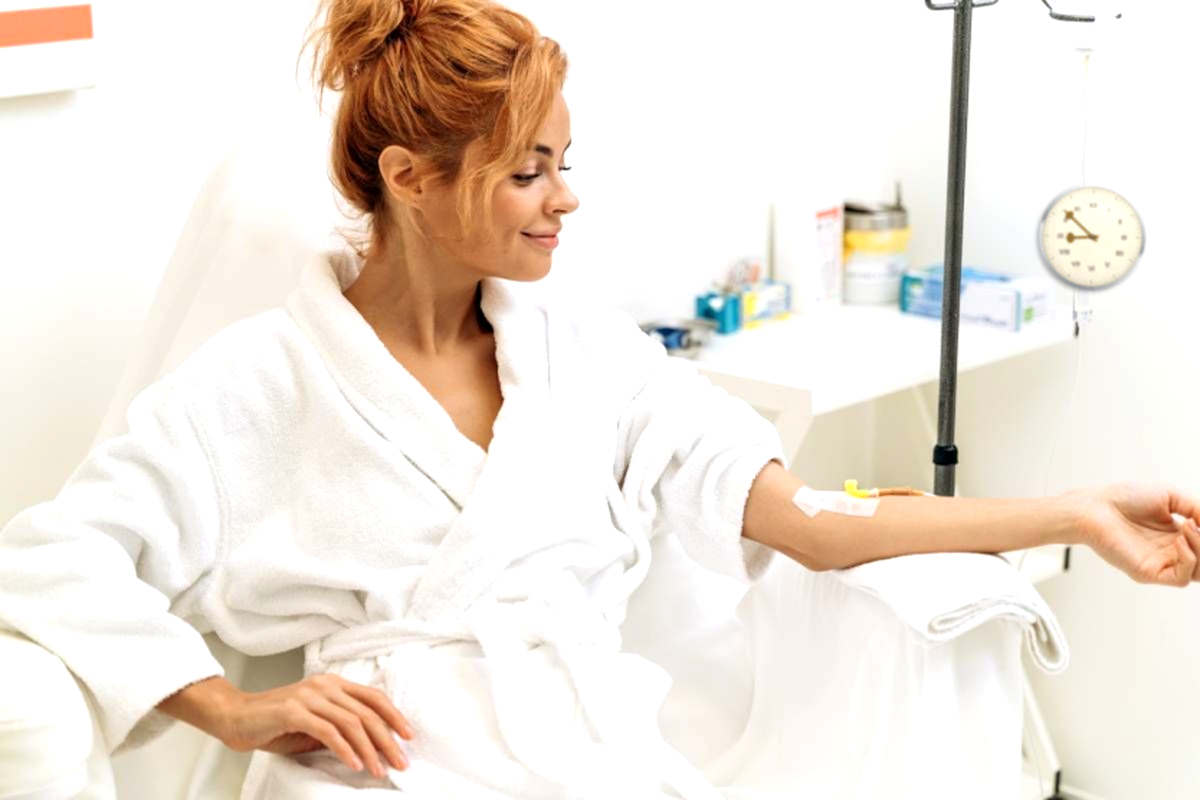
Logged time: 8 h 52 min
